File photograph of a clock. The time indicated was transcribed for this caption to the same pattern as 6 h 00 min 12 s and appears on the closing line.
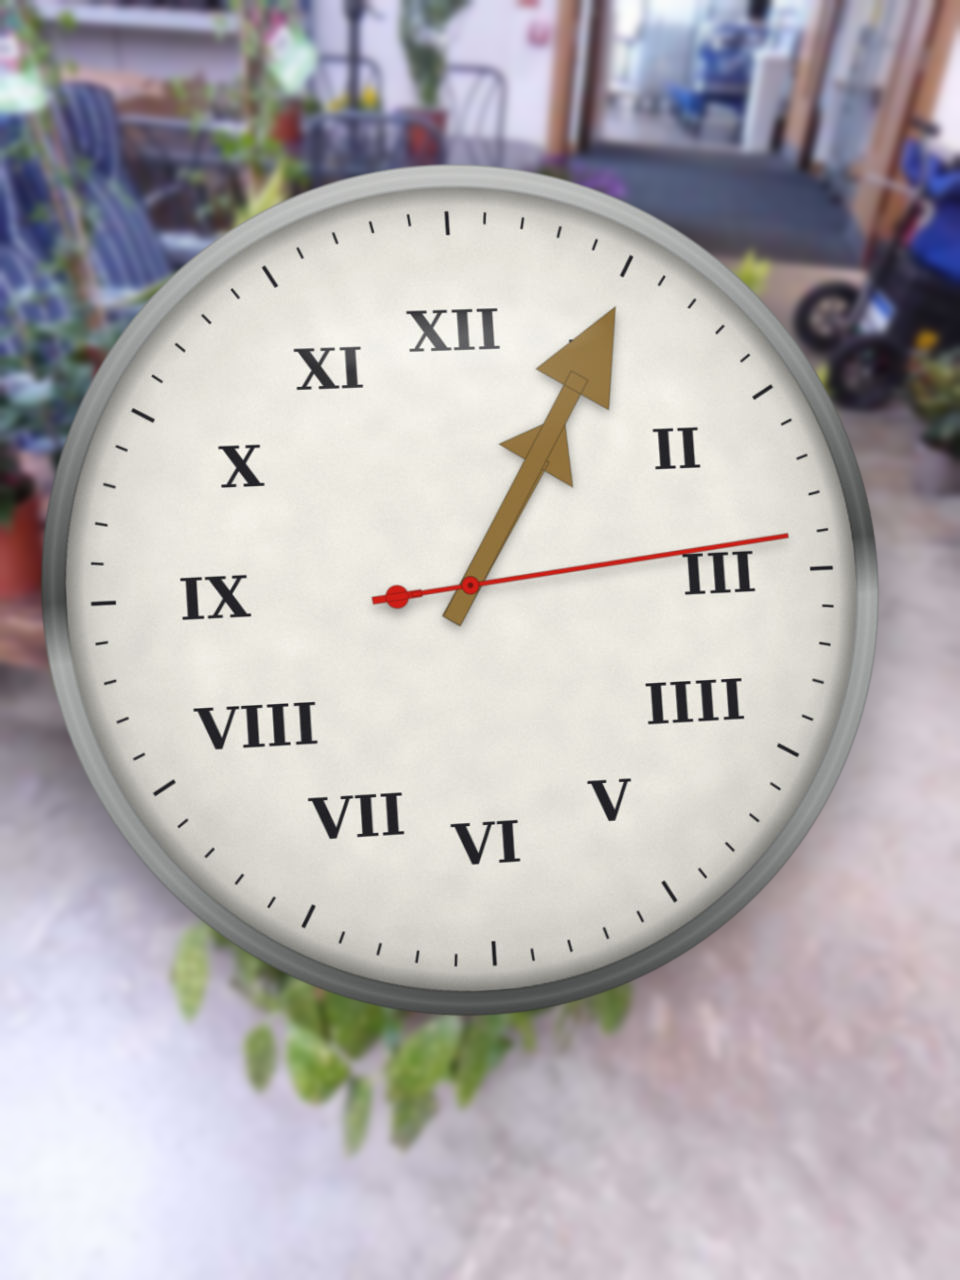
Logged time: 1 h 05 min 14 s
